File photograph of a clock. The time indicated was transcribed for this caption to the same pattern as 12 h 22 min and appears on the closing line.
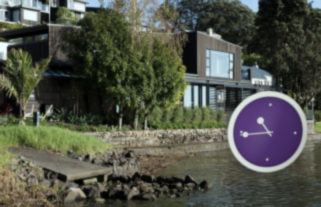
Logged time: 10 h 44 min
